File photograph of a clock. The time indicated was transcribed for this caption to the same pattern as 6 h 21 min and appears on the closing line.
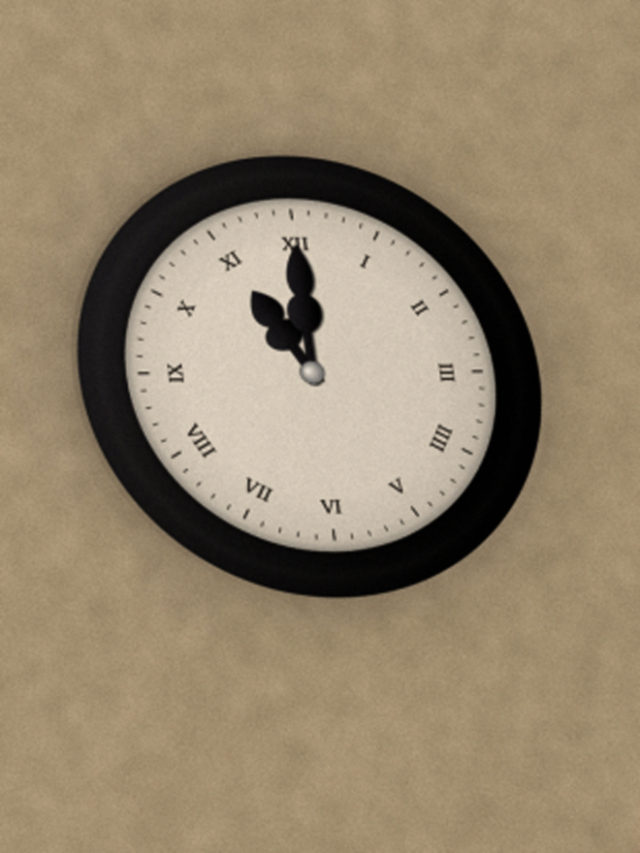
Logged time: 11 h 00 min
